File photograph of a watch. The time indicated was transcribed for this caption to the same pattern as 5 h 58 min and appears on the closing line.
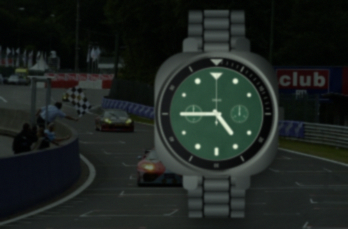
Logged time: 4 h 45 min
